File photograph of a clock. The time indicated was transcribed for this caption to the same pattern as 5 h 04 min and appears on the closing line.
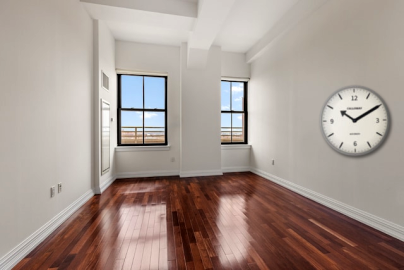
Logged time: 10 h 10 min
